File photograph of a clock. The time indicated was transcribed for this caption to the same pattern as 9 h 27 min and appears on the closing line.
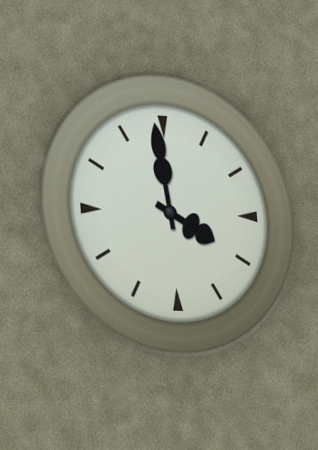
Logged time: 3 h 59 min
